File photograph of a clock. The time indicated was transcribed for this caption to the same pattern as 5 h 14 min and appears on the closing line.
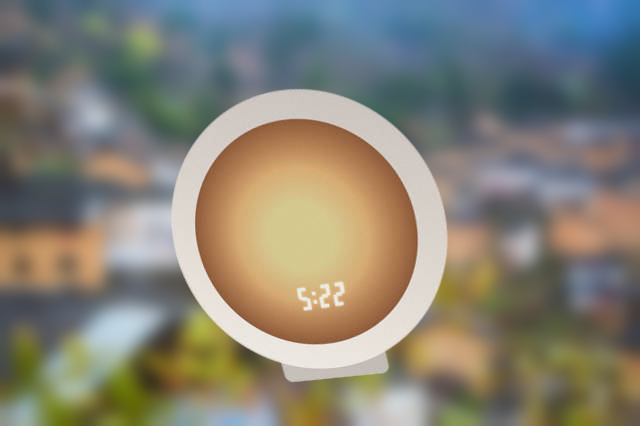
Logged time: 5 h 22 min
